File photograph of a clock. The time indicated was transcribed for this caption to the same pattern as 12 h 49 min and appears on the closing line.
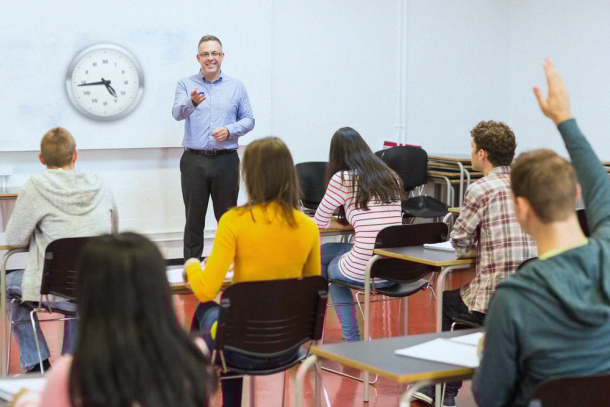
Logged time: 4 h 44 min
